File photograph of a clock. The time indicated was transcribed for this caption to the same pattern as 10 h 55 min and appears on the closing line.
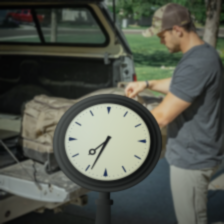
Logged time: 7 h 34 min
